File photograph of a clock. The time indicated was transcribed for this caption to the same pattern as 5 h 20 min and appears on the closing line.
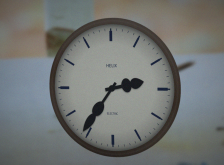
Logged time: 2 h 36 min
